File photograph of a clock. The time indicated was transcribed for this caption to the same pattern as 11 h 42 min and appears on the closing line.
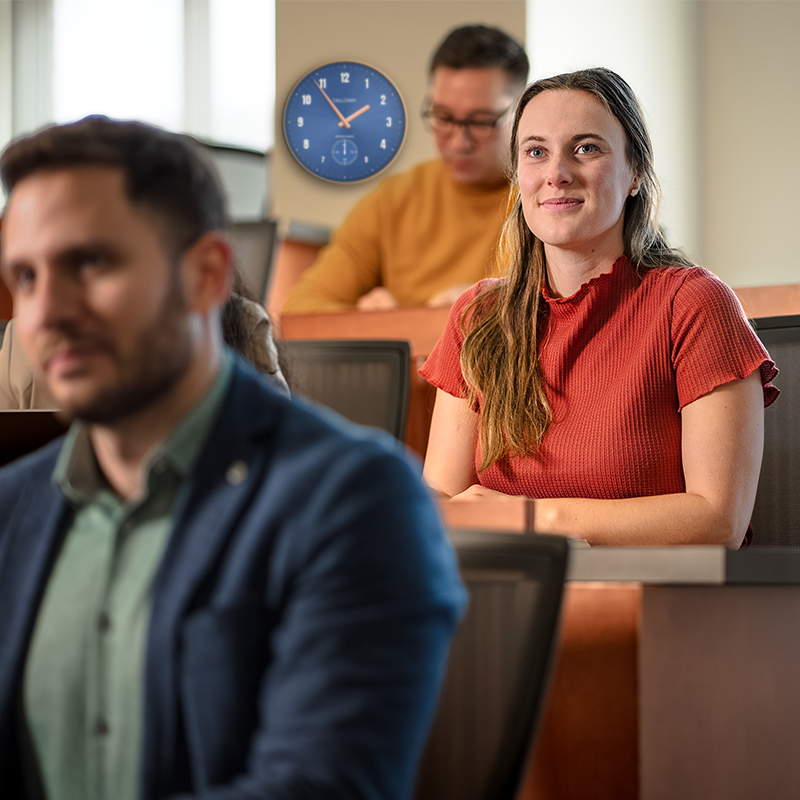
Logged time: 1 h 54 min
